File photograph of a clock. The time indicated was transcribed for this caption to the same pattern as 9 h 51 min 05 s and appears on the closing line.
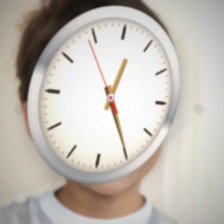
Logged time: 12 h 24 min 54 s
